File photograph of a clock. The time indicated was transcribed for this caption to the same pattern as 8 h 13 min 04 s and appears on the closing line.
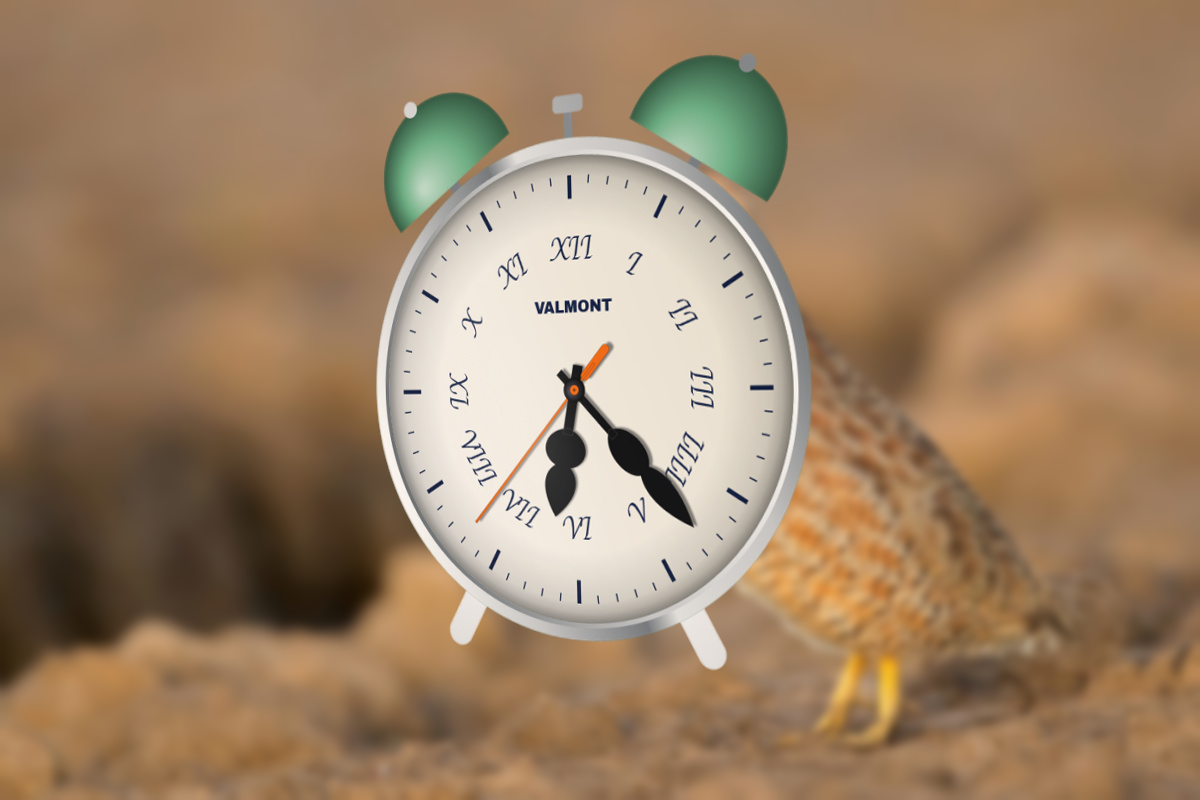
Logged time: 6 h 22 min 37 s
